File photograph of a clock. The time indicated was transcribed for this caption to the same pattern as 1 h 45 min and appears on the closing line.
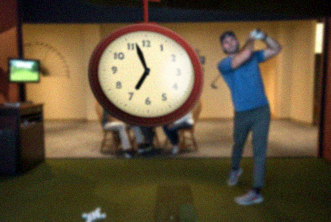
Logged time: 6 h 57 min
